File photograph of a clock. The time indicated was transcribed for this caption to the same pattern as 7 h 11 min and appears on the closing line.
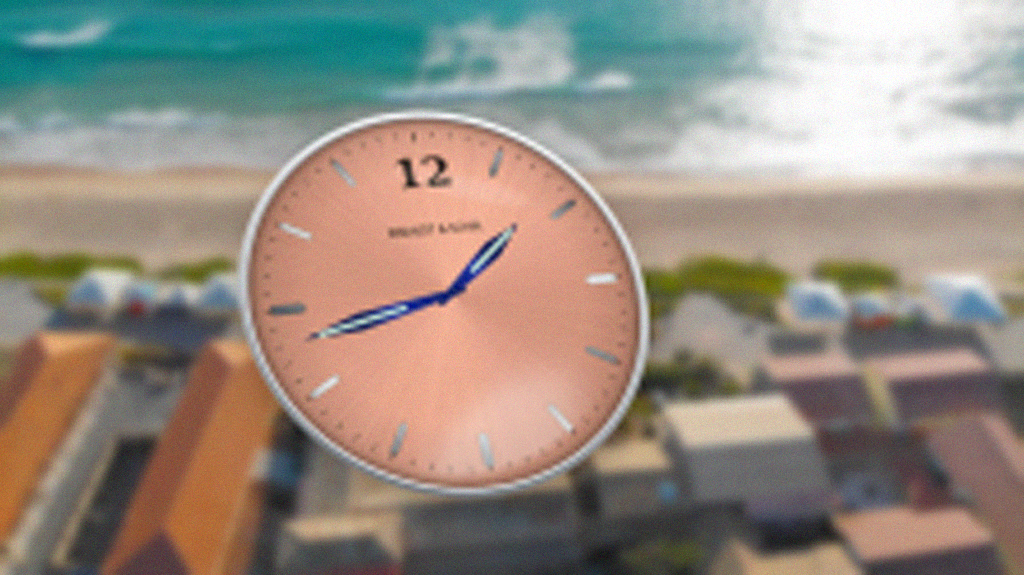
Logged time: 1 h 43 min
